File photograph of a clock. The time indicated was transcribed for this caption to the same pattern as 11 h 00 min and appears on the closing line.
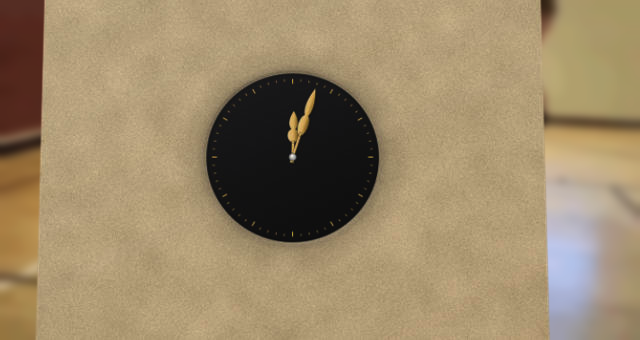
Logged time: 12 h 03 min
